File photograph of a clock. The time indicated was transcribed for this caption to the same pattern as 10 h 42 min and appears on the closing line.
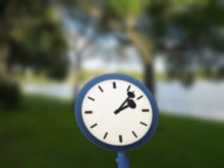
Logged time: 2 h 07 min
